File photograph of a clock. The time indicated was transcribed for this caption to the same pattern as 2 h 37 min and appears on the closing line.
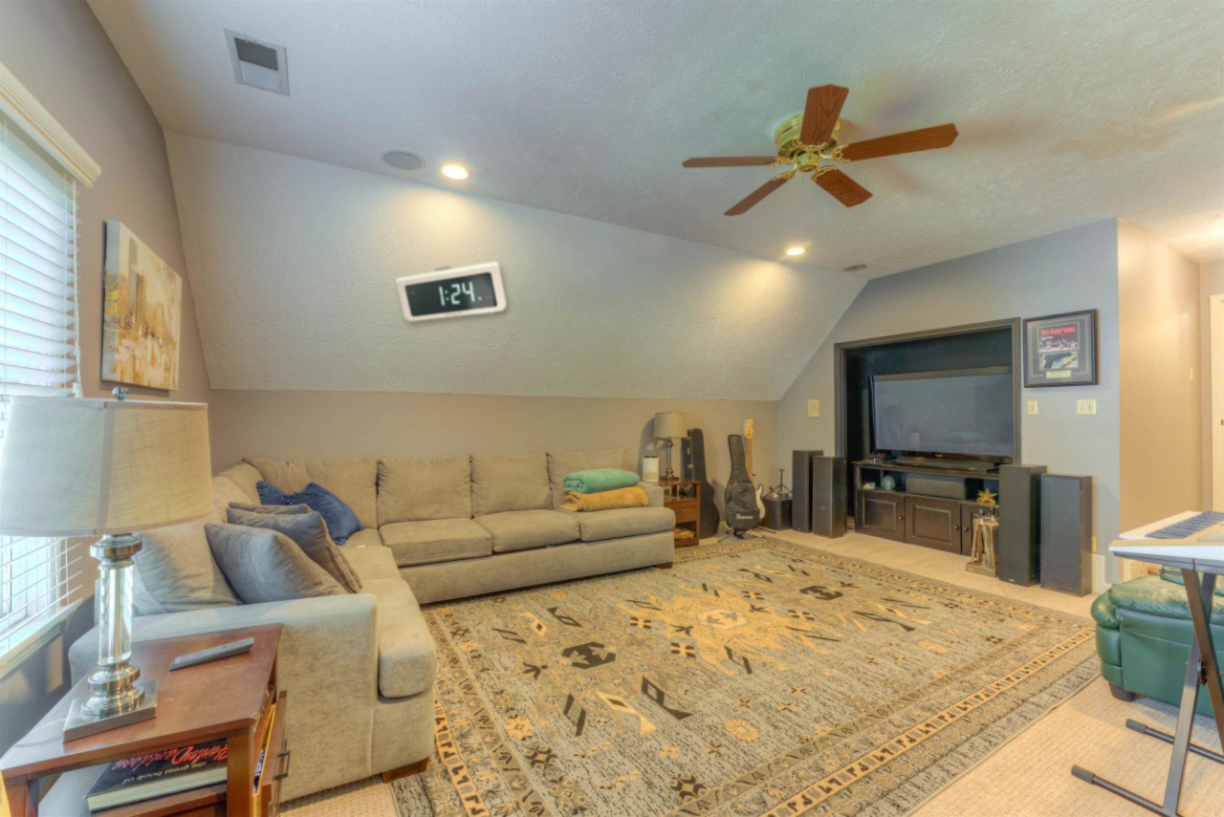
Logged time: 1 h 24 min
